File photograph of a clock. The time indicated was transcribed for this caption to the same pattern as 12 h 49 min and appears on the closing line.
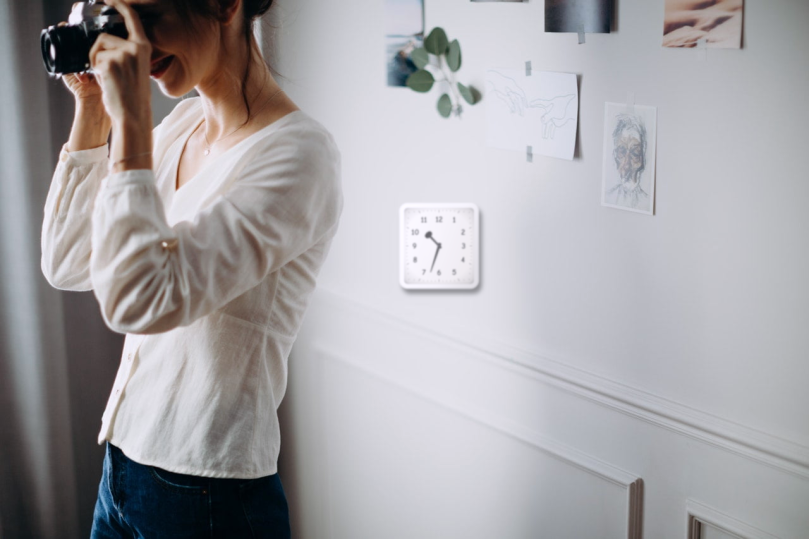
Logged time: 10 h 33 min
